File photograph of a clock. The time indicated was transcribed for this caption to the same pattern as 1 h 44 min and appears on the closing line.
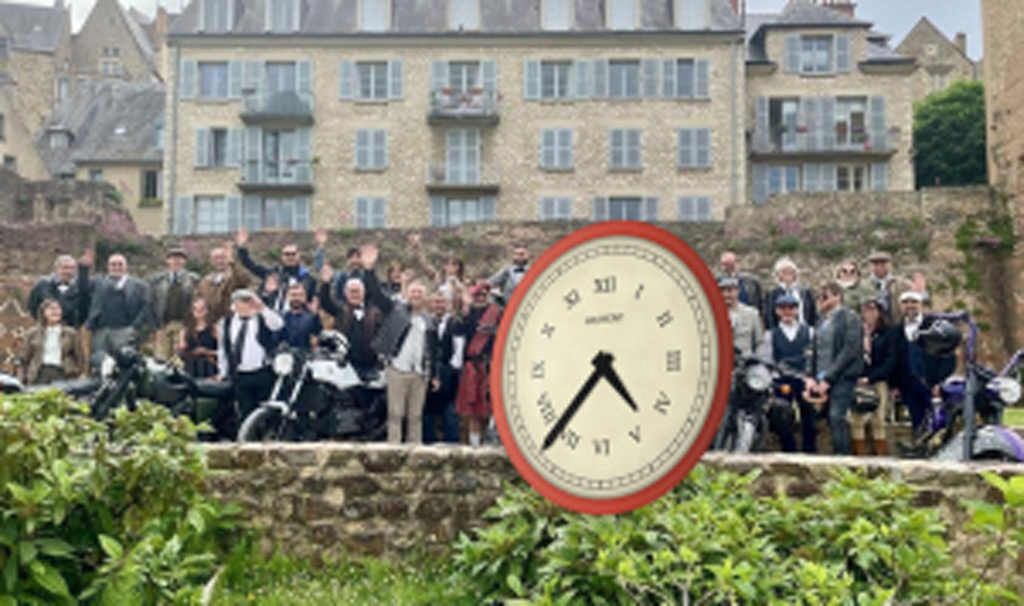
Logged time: 4 h 37 min
